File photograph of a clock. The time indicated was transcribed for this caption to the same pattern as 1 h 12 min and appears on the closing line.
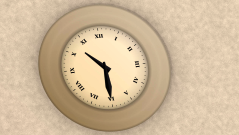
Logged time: 10 h 30 min
